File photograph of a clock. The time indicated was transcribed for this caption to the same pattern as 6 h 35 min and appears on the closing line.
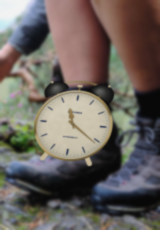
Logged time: 11 h 21 min
